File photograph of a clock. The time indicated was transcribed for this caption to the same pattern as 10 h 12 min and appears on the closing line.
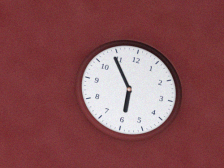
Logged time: 5 h 54 min
